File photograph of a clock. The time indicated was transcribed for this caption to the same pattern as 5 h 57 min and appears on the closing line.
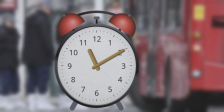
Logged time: 11 h 10 min
